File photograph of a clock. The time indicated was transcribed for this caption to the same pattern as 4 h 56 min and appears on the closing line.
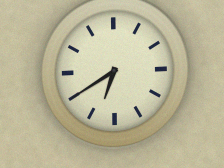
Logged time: 6 h 40 min
